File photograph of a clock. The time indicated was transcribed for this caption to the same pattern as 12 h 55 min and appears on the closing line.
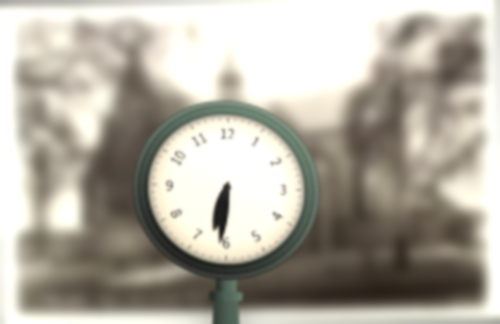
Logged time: 6 h 31 min
